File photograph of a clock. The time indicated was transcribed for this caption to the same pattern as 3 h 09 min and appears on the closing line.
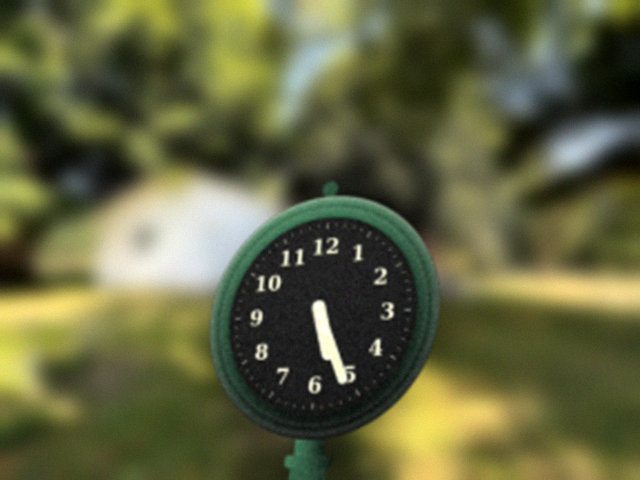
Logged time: 5 h 26 min
